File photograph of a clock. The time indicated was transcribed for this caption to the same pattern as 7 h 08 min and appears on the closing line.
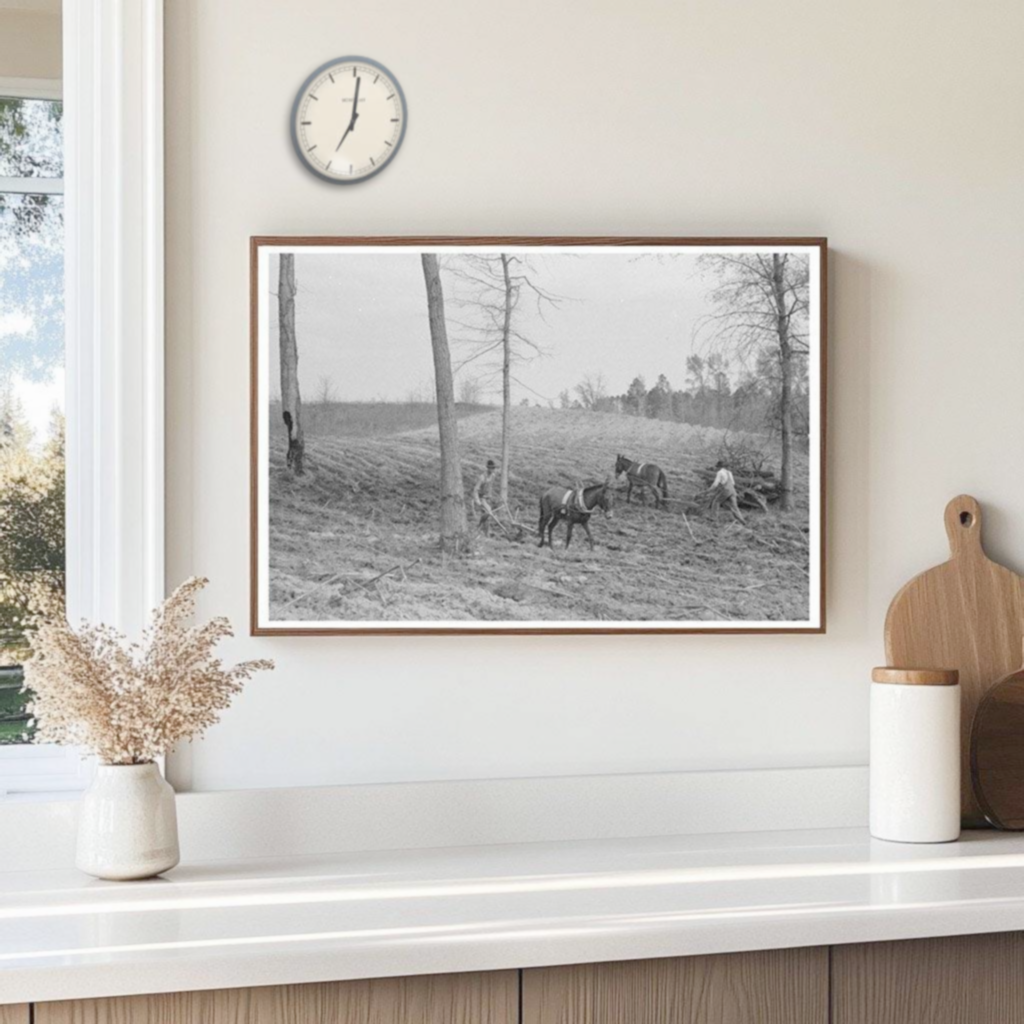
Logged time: 7 h 01 min
